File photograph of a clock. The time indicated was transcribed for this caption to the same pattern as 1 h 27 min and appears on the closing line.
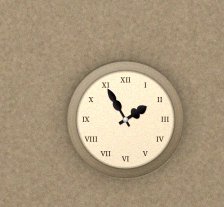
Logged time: 1 h 55 min
